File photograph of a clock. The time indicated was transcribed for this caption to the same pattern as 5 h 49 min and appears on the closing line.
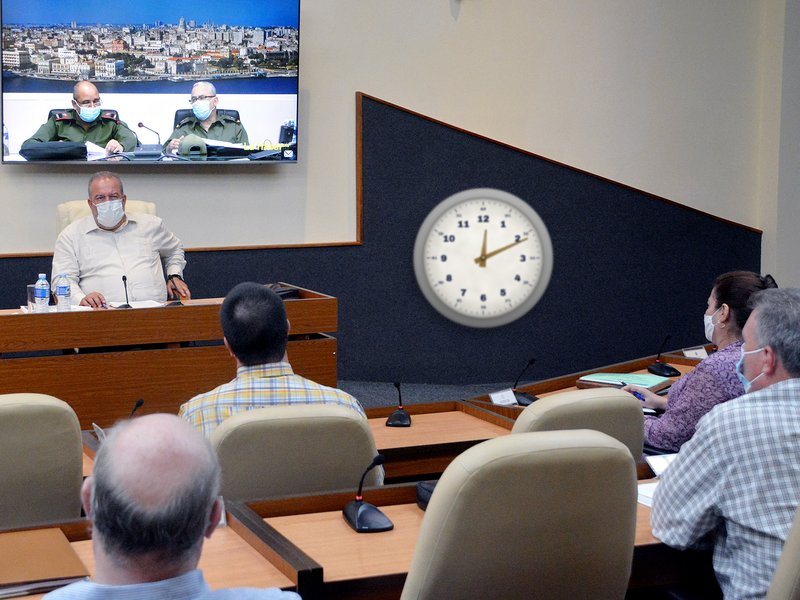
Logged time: 12 h 11 min
